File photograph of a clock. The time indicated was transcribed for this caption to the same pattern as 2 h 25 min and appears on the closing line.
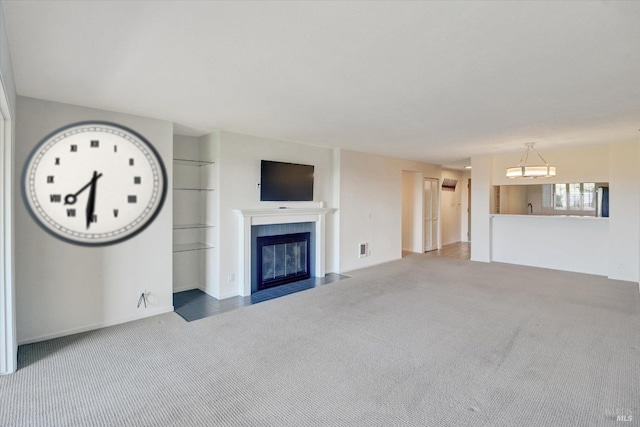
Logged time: 7 h 31 min
